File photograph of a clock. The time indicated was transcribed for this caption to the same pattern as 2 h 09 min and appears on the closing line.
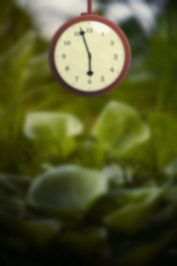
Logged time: 5 h 57 min
